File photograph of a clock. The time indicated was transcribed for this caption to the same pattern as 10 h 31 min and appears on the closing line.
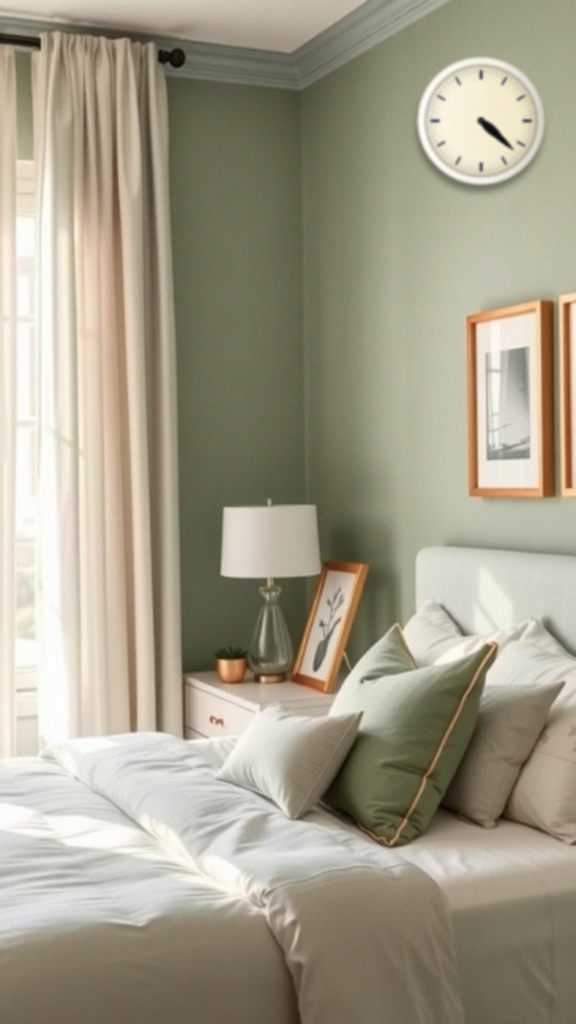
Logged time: 4 h 22 min
